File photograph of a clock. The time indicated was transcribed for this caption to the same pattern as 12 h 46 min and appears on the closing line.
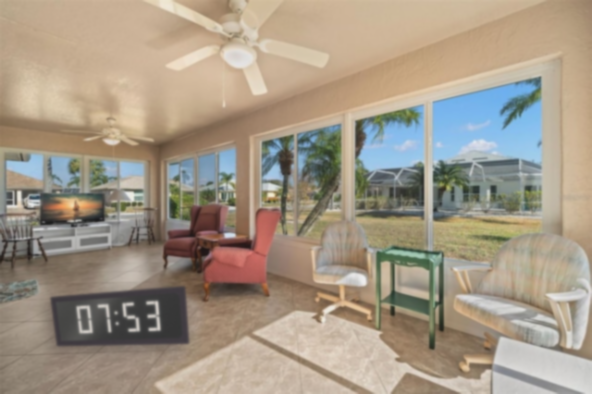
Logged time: 7 h 53 min
